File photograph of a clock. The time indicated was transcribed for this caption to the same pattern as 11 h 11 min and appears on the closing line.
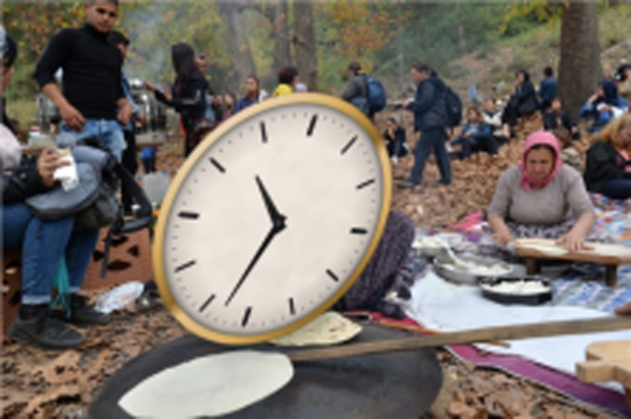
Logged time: 10 h 33 min
